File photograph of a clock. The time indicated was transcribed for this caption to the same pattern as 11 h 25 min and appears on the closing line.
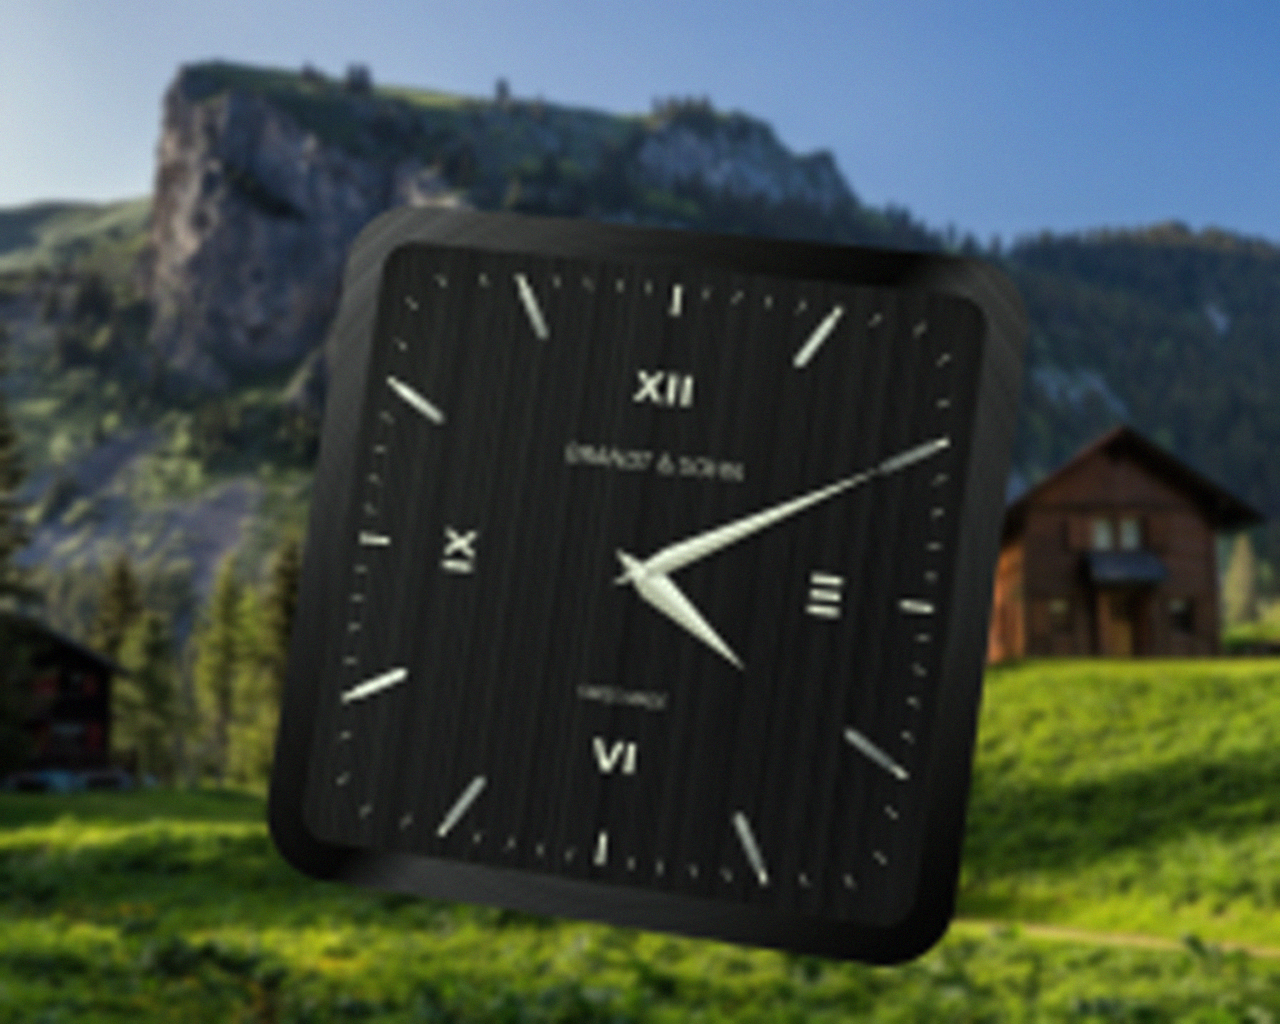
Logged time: 4 h 10 min
